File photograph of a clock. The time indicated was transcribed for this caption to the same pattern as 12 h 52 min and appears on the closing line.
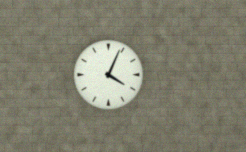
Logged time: 4 h 04 min
